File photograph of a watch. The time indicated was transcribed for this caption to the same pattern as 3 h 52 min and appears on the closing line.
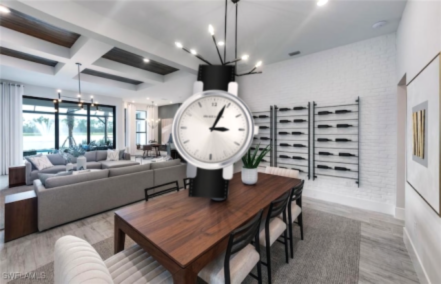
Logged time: 3 h 04 min
